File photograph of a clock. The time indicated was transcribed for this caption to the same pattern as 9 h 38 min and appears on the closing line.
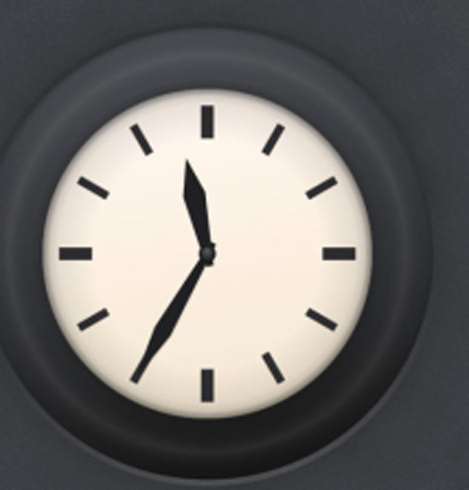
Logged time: 11 h 35 min
